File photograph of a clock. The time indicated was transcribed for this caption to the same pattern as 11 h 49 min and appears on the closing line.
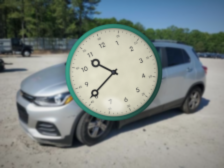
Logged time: 10 h 41 min
